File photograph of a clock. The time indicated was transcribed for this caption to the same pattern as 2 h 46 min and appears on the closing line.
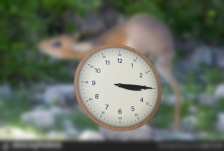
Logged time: 3 h 15 min
